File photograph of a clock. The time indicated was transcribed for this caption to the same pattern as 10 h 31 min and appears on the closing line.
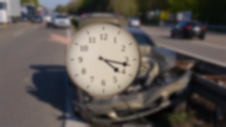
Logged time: 4 h 17 min
